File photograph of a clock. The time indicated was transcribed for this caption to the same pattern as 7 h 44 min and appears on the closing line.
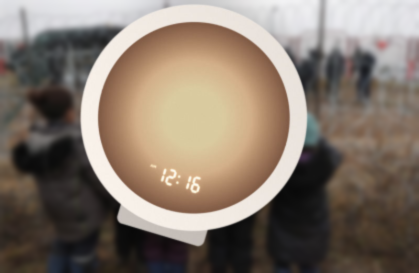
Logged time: 12 h 16 min
